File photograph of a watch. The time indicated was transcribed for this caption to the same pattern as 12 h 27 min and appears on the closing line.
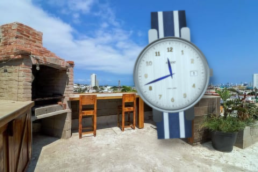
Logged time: 11 h 42 min
